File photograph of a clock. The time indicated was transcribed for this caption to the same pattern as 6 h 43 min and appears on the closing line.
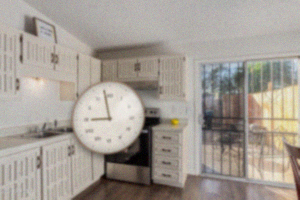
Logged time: 8 h 58 min
